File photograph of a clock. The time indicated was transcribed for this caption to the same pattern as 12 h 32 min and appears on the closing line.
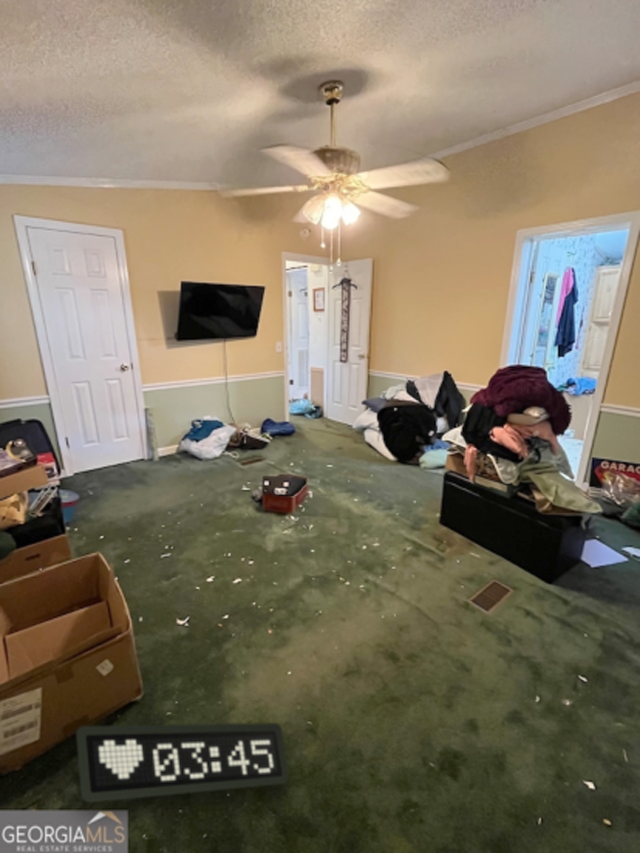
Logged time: 3 h 45 min
